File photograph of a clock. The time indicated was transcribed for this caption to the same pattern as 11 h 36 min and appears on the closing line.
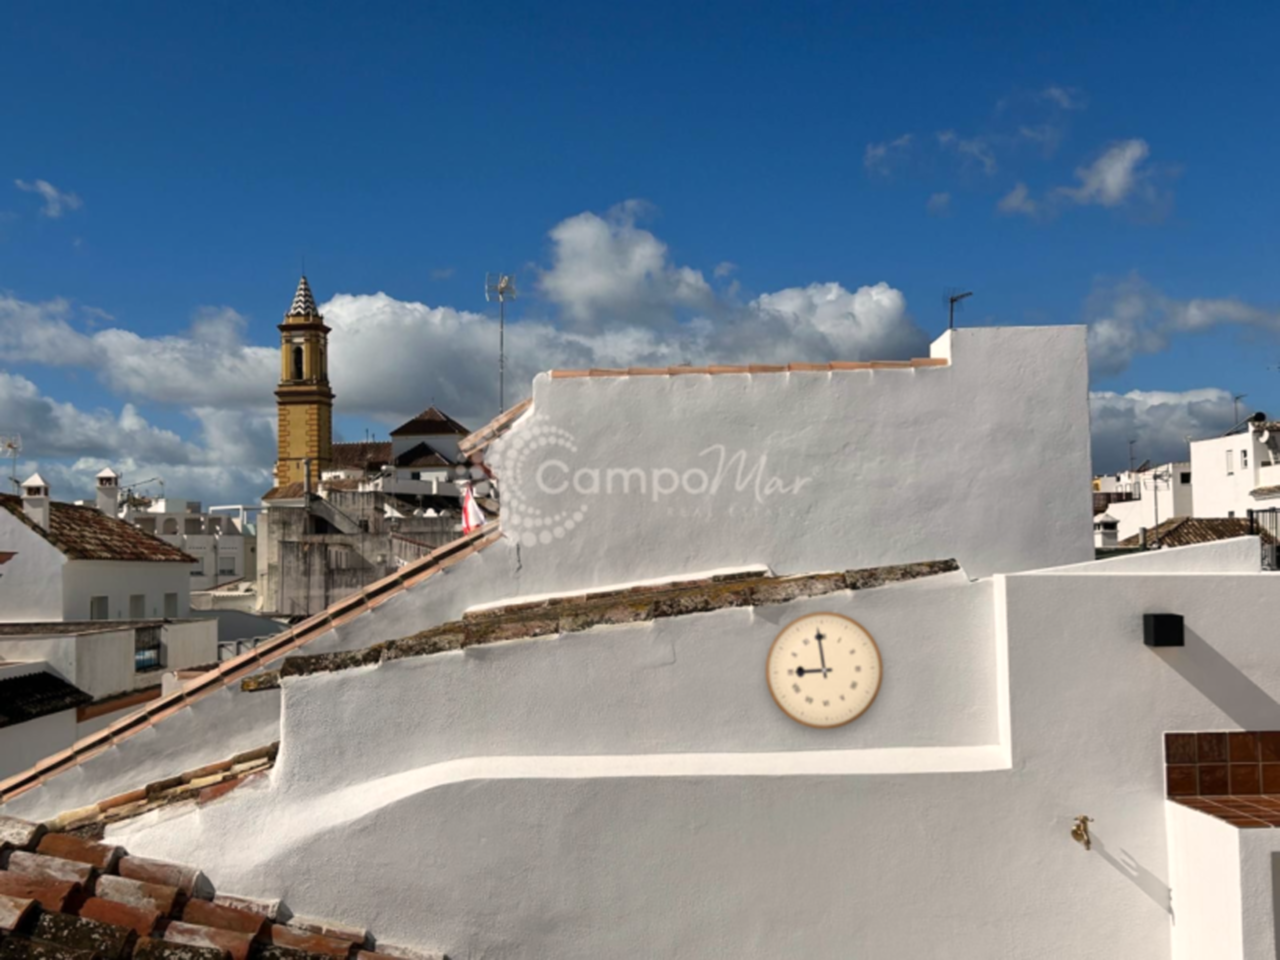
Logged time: 8 h 59 min
